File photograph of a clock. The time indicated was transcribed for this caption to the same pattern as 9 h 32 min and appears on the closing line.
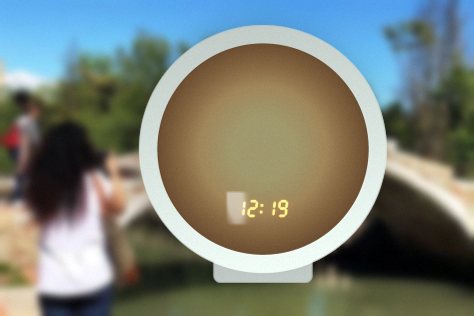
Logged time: 12 h 19 min
